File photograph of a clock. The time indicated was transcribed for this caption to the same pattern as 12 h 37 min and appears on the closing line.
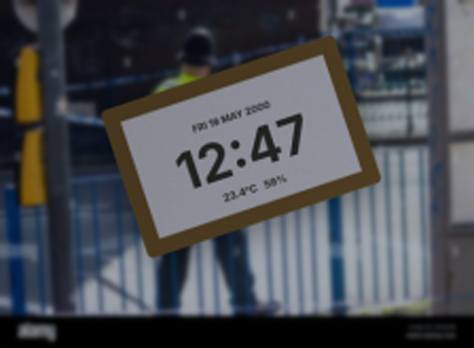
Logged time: 12 h 47 min
